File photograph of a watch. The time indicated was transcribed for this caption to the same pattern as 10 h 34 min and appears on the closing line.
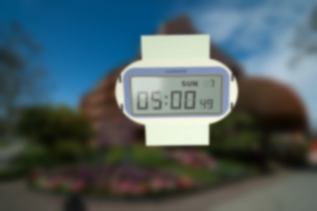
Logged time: 5 h 00 min
